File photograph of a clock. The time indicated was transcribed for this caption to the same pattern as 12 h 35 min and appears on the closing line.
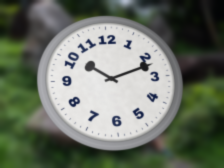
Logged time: 10 h 12 min
